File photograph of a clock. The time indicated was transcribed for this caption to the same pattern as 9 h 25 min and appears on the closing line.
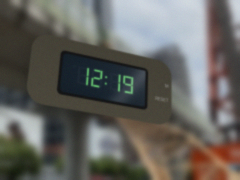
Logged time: 12 h 19 min
